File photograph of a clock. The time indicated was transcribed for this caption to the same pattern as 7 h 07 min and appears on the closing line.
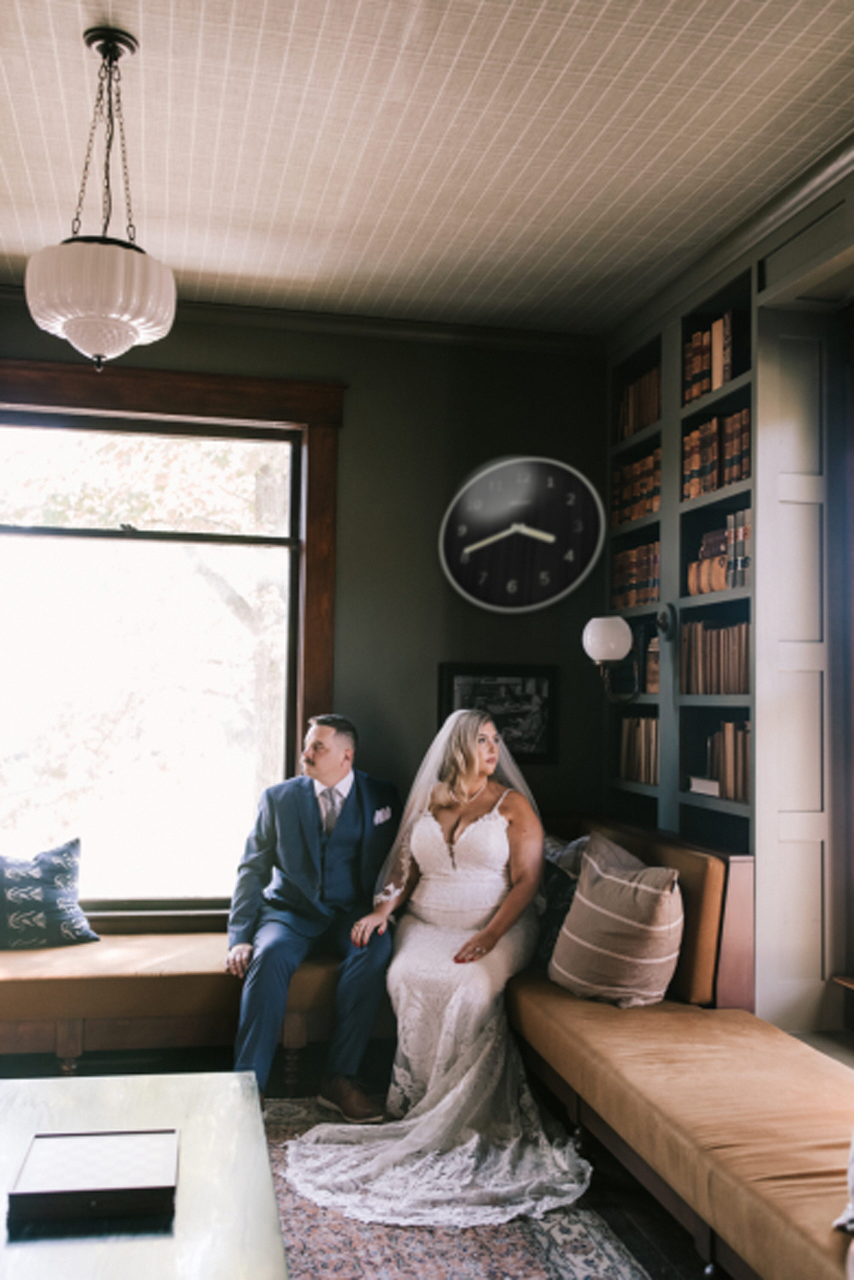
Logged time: 3 h 41 min
